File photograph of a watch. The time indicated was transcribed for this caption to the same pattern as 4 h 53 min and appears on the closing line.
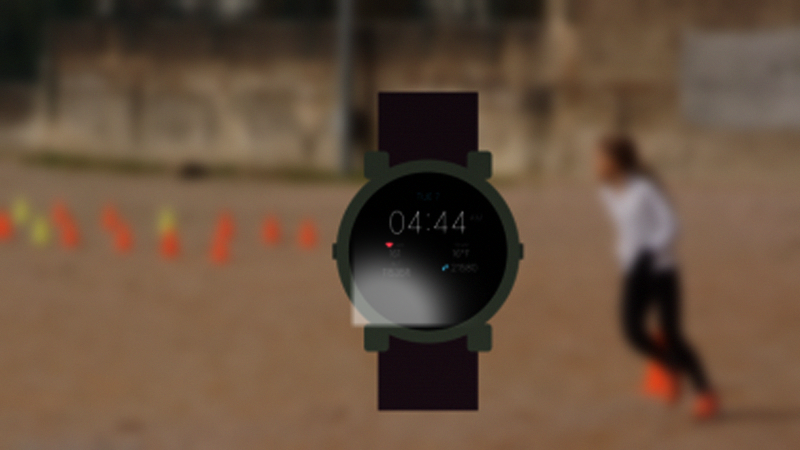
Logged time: 4 h 44 min
